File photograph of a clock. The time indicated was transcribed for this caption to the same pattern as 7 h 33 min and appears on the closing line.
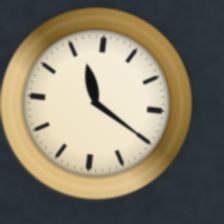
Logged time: 11 h 20 min
